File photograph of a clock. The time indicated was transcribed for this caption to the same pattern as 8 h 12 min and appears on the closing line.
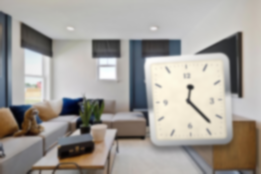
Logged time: 12 h 23 min
